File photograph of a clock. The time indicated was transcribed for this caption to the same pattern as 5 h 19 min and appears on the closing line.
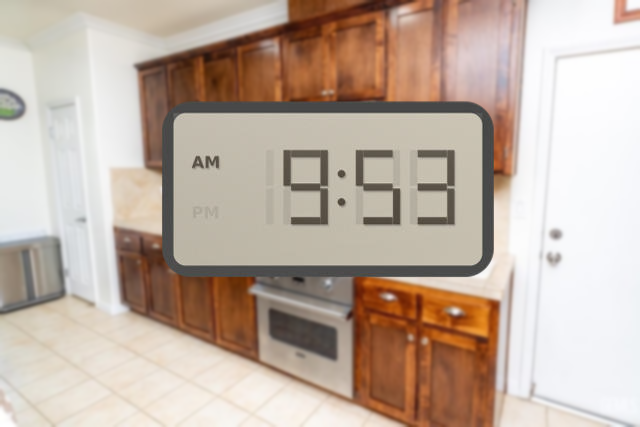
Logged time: 9 h 53 min
